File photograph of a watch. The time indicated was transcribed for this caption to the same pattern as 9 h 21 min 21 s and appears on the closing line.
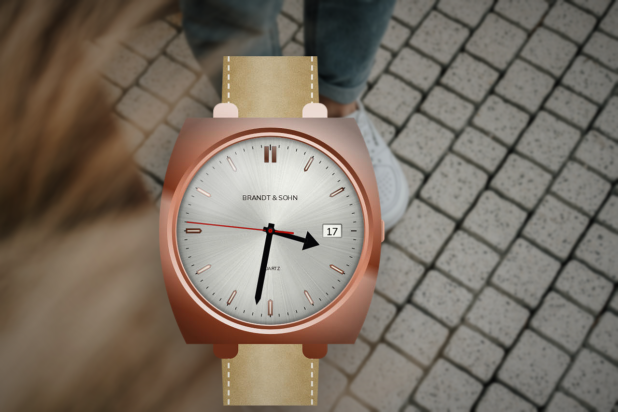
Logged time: 3 h 31 min 46 s
